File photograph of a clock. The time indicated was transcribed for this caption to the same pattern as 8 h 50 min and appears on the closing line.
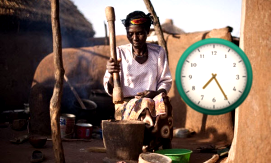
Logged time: 7 h 25 min
